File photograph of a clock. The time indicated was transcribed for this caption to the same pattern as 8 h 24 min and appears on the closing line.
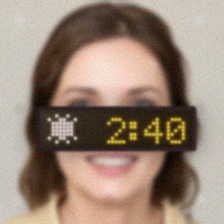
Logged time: 2 h 40 min
